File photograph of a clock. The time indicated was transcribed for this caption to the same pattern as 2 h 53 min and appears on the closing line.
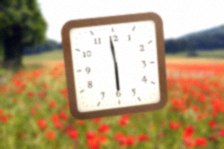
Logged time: 5 h 59 min
